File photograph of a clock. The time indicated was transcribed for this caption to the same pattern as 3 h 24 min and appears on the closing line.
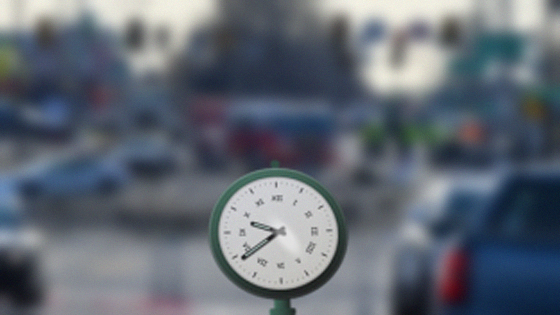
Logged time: 9 h 39 min
